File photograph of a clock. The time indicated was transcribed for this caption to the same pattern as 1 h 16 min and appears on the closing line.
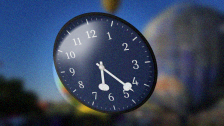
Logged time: 6 h 23 min
